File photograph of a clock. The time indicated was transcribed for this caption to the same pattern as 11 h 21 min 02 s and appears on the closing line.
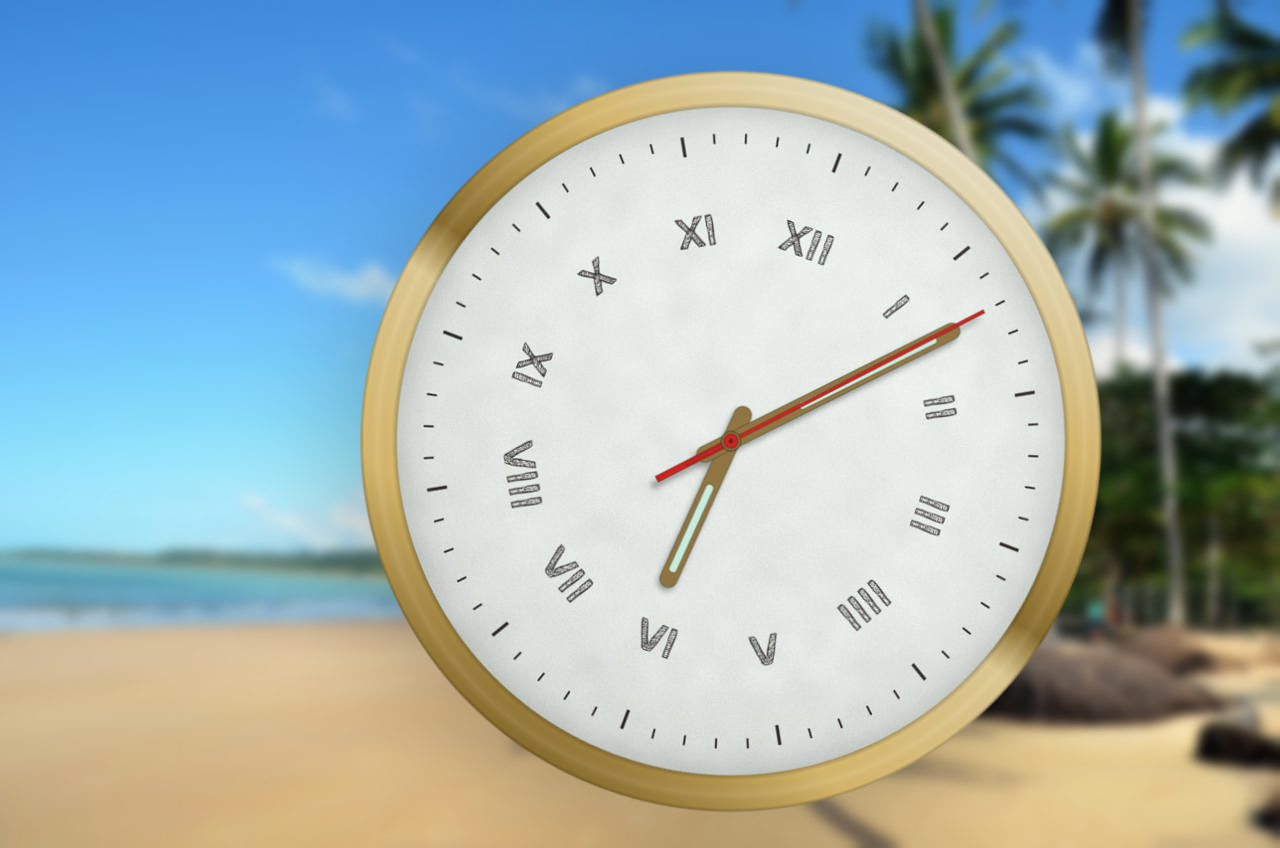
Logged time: 6 h 07 min 07 s
